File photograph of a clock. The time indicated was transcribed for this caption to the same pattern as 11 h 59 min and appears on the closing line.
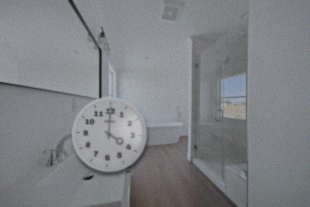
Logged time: 4 h 00 min
